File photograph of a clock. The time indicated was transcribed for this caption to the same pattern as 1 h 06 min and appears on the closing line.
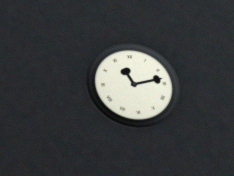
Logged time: 11 h 13 min
